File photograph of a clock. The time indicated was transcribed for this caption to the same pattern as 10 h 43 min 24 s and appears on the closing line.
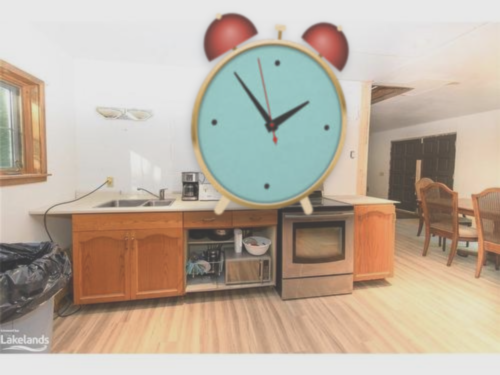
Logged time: 1 h 52 min 57 s
